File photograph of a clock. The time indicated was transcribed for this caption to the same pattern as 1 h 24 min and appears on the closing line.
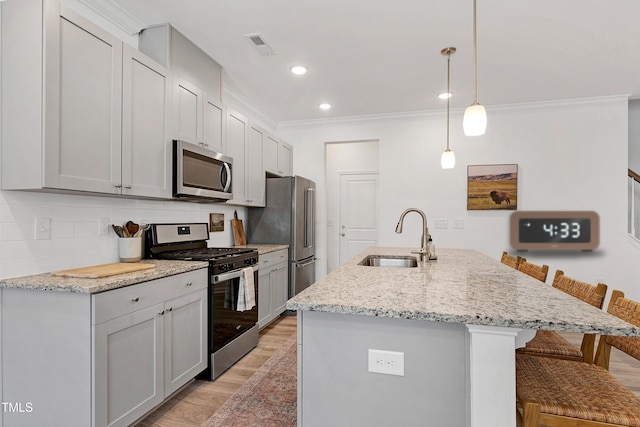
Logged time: 4 h 33 min
